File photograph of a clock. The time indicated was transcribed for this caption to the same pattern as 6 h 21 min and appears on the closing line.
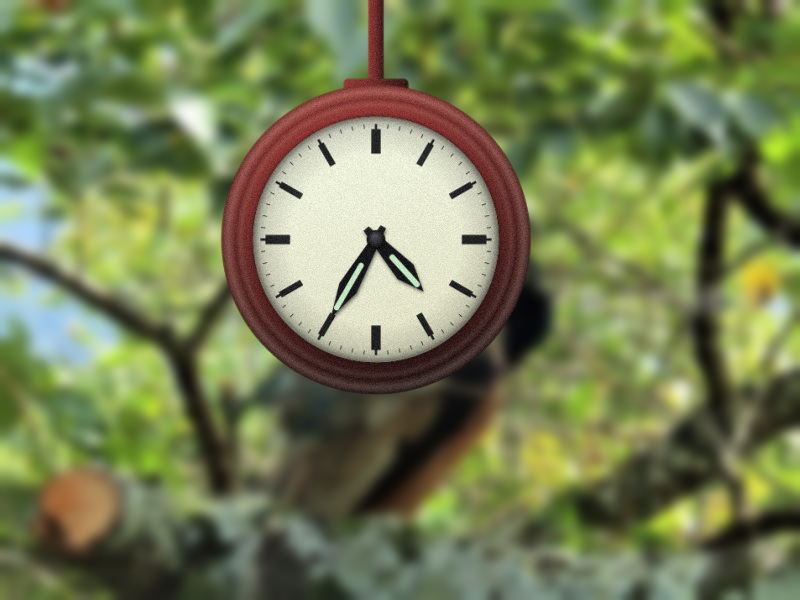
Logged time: 4 h 35 min
